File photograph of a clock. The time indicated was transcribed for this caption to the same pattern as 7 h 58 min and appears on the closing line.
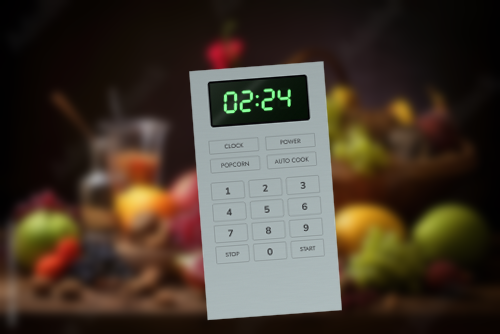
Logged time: 2 h 24 min
